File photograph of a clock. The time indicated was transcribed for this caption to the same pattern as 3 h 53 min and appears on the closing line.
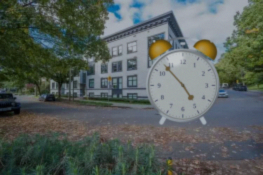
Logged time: 4 h 53 min
